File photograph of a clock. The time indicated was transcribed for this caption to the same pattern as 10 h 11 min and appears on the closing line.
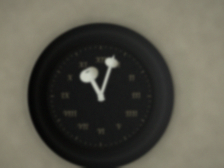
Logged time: 11 h 03 min
